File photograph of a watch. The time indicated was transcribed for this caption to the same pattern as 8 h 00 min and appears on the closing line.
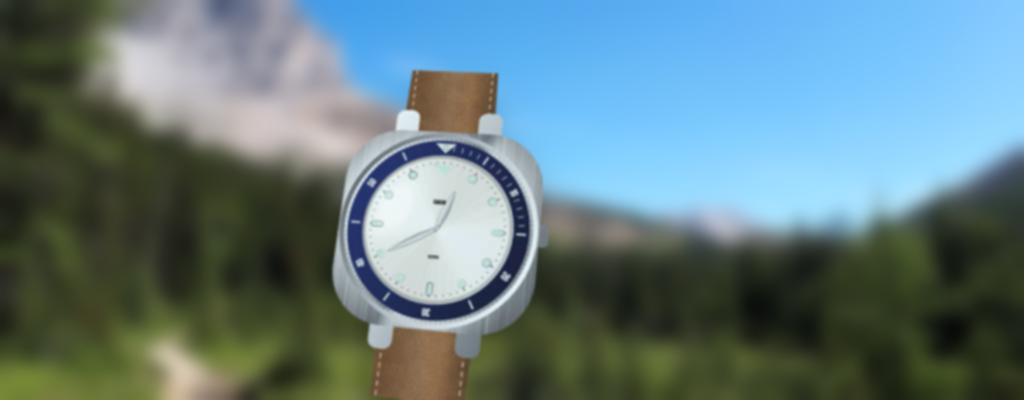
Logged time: 12 h 40 min
